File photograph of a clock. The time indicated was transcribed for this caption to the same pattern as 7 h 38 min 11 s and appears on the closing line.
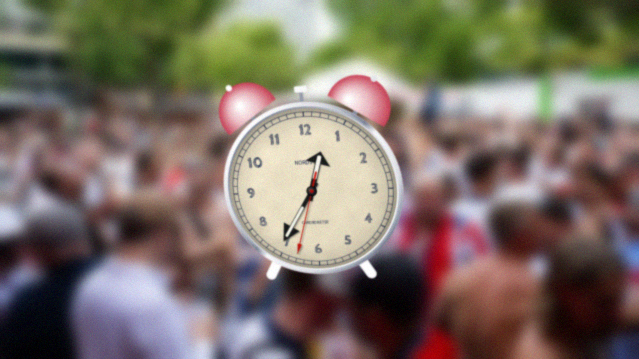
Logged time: 12 h 35 min 33 s
